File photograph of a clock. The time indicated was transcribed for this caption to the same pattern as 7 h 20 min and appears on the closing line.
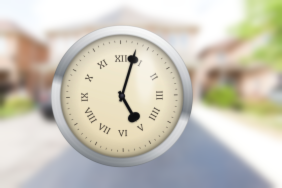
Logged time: 5 h 03 min
